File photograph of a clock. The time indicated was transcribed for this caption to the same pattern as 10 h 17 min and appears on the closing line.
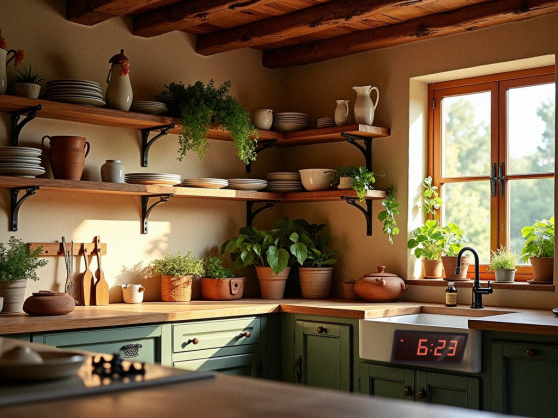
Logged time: 6 h 23 min
